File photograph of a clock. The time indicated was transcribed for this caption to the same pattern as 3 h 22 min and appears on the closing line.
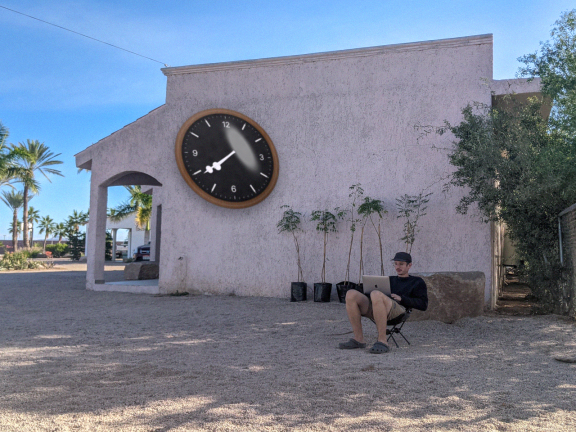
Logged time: 7 h 39 min
